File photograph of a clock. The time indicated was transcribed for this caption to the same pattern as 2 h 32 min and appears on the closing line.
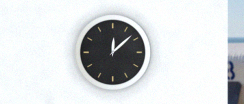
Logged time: 12 h 08 min
